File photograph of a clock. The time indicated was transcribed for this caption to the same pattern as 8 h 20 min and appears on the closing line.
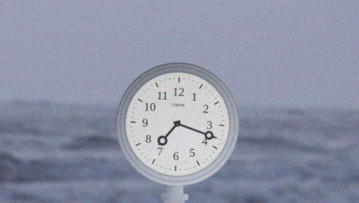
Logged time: 7 h 18 min
